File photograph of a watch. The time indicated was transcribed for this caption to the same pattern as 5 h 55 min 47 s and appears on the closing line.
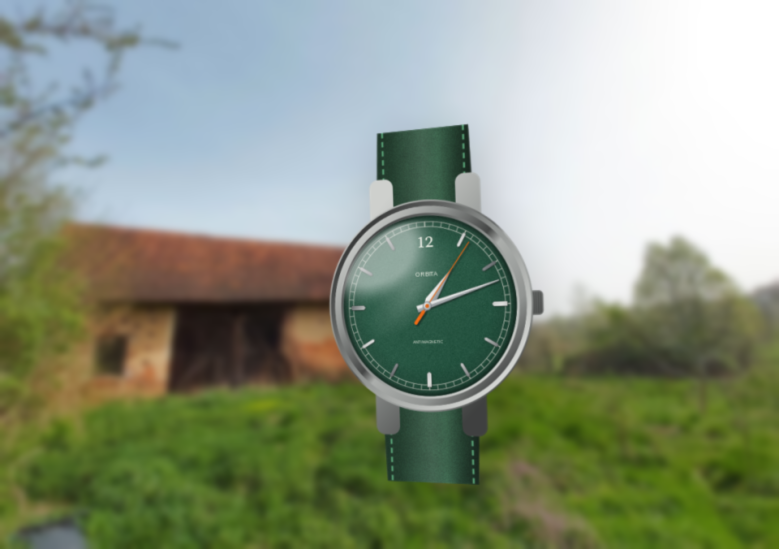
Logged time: 1 h 12 min 06 s
